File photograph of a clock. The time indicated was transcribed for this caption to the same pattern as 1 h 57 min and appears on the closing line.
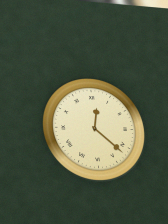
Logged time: 12 h 22 min
